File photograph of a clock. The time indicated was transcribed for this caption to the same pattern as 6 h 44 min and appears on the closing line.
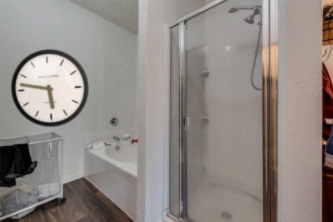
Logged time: 5 h 47 min
